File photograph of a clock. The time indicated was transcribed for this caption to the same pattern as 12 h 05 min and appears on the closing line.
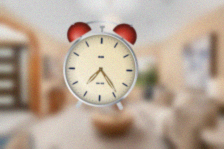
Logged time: 7 h 24 min
